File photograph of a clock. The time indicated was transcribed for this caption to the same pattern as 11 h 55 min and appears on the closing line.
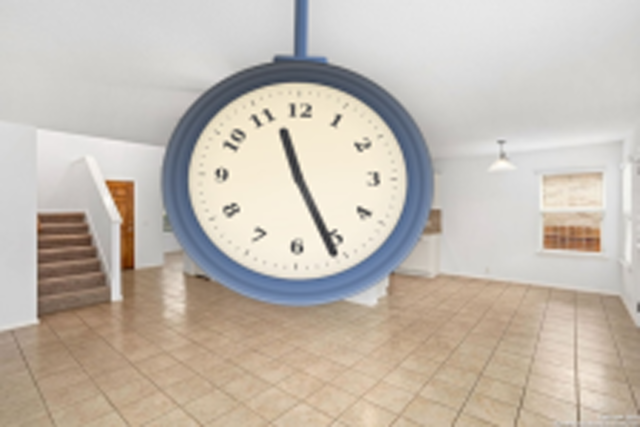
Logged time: 11 h 26 min
